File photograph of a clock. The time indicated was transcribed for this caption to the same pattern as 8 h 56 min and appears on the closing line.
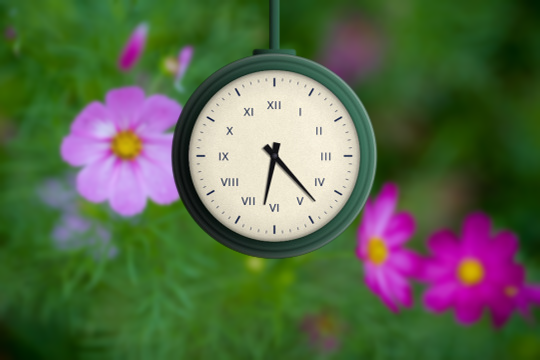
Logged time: 6 h 23 min
